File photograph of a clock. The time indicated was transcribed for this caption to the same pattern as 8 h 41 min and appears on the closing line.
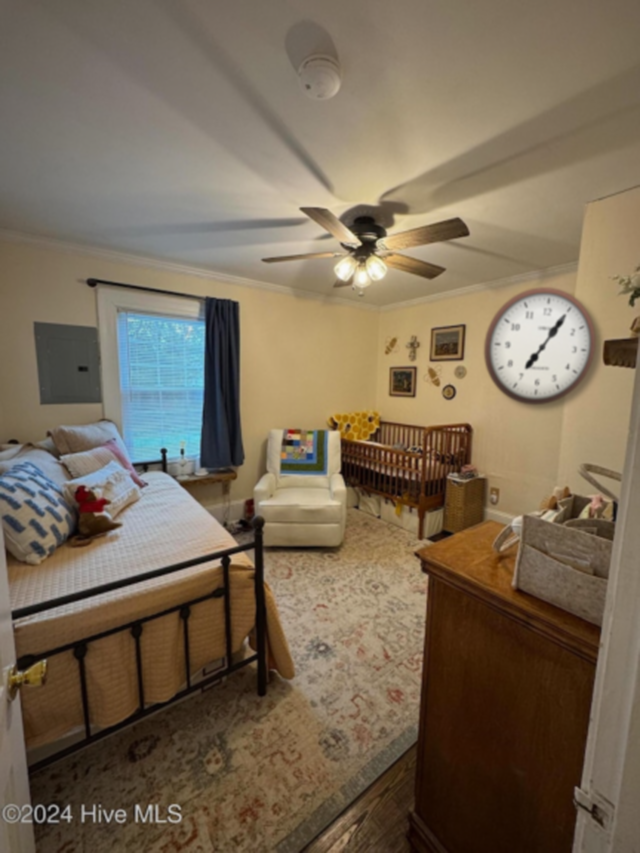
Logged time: 7 h 05 min
